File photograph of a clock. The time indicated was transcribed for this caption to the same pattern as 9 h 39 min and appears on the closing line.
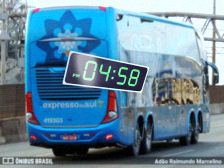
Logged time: 4 h 58 min
